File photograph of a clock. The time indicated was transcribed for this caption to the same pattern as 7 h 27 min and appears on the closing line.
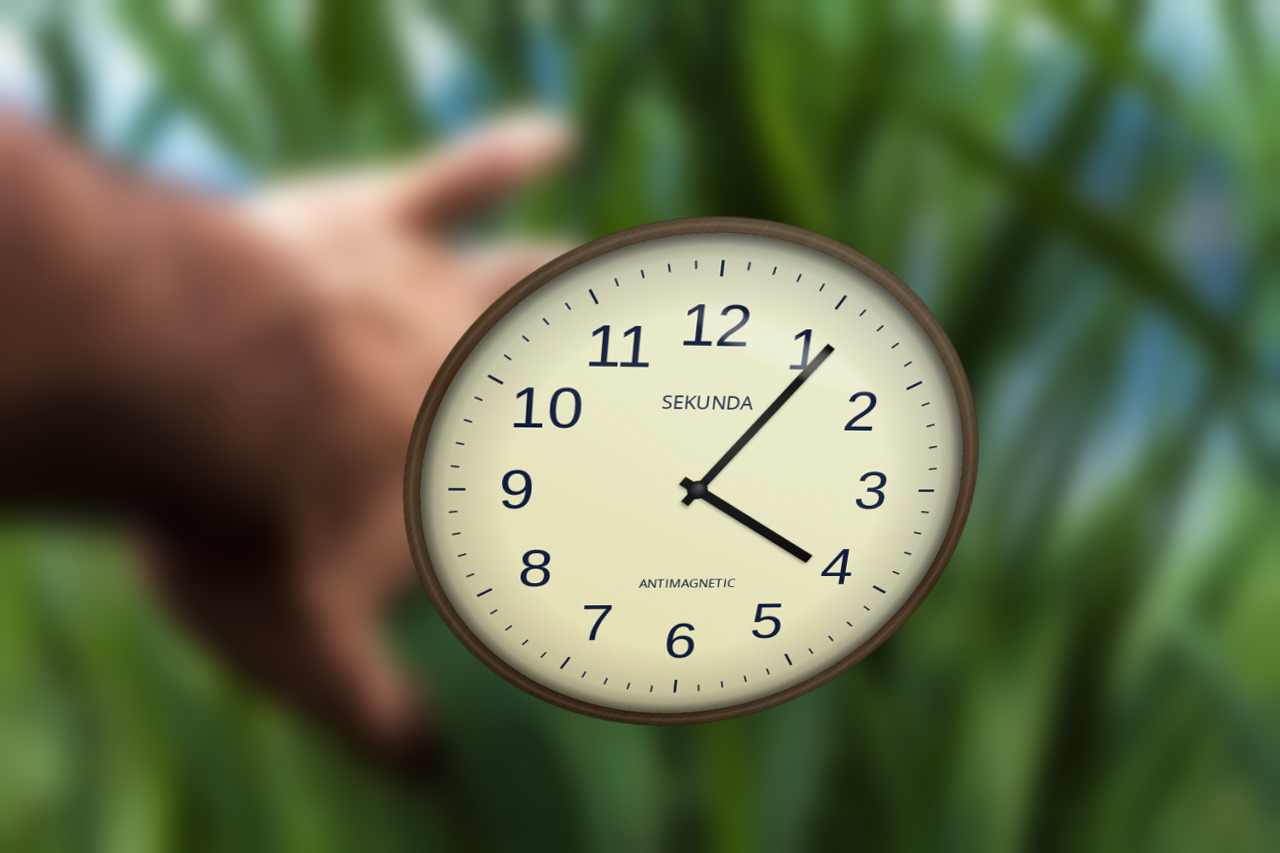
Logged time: 4 h 06 min
